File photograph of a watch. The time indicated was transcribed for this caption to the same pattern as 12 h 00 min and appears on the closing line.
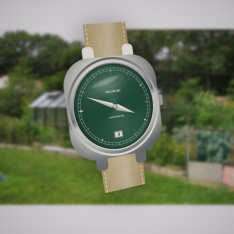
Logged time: 3 h 49 min
